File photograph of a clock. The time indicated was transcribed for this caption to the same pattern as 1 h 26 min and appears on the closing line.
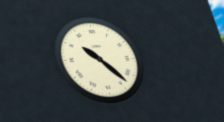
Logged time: 10 h 23 min
